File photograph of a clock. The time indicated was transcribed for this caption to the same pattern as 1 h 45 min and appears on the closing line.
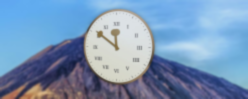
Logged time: 11 h 51 min
